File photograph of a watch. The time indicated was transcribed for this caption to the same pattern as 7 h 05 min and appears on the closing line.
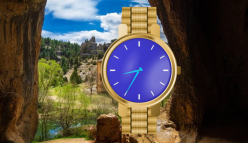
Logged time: 8 h 35 min
